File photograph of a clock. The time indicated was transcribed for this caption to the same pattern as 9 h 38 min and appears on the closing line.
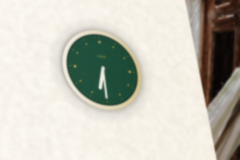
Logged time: 6 h 30 min
